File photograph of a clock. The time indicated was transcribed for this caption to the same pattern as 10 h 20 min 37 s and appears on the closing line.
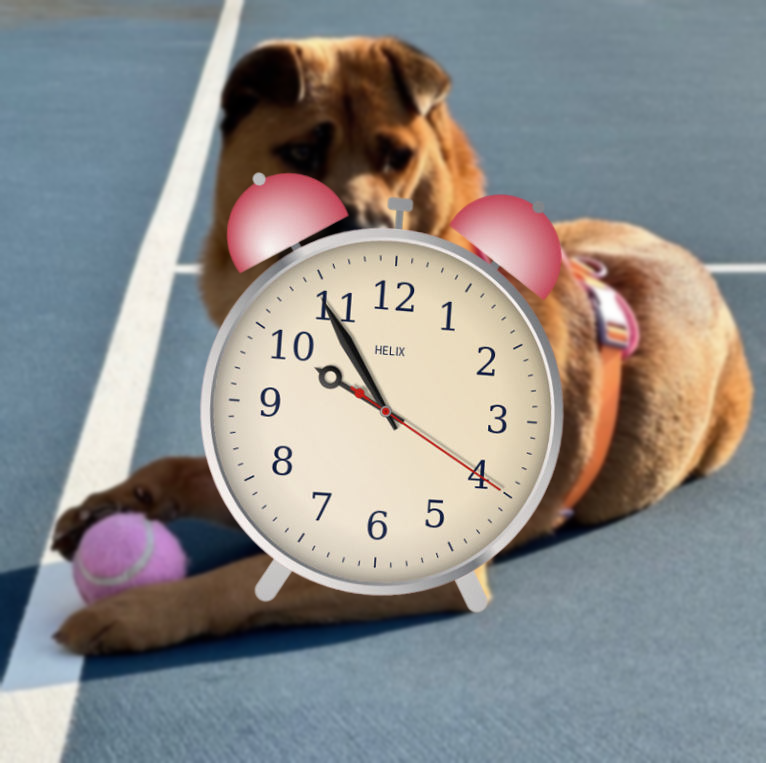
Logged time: 9 h 54 min 20 s
